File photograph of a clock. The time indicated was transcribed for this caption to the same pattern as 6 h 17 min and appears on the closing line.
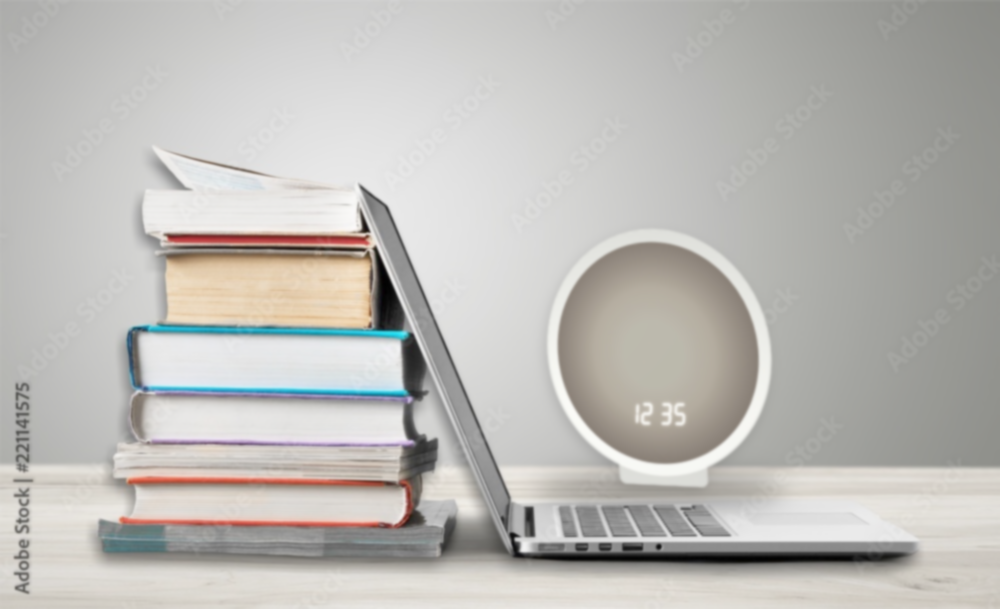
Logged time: 12 h 35 min
